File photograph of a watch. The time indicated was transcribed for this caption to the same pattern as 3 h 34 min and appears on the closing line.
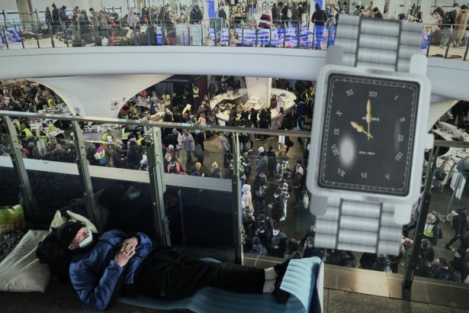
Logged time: 9 h 59 min
